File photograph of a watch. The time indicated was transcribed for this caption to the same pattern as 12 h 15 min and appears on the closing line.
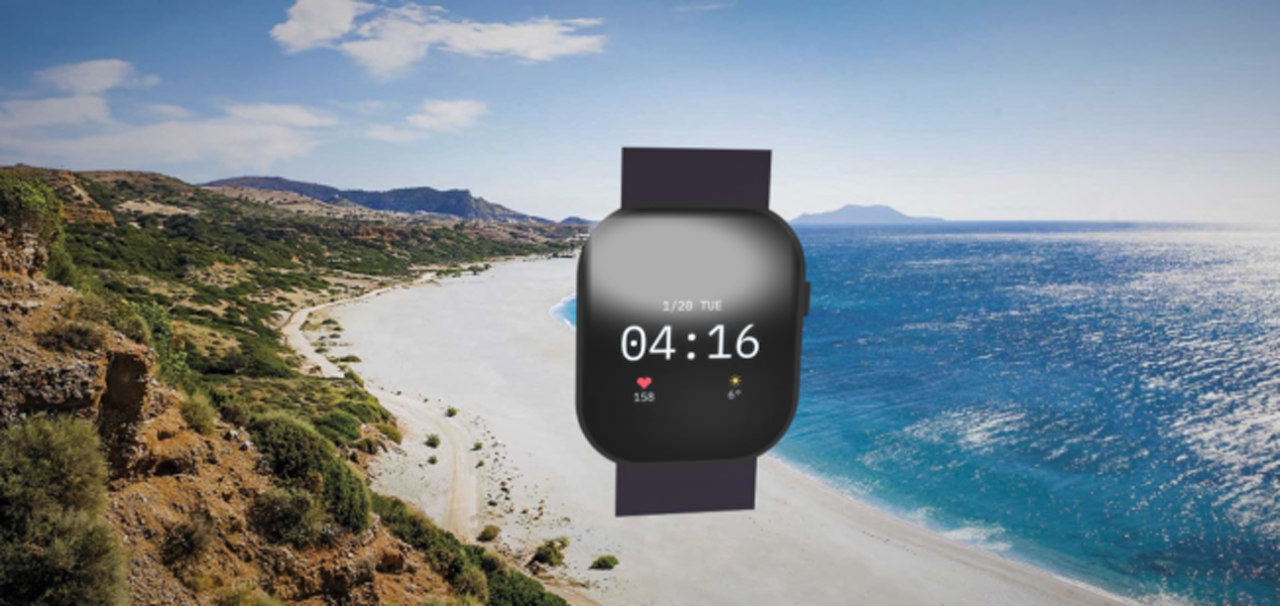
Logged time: 4 h 16 min
